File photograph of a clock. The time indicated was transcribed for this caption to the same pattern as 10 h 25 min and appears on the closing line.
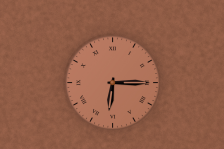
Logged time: 6 h 15 min
